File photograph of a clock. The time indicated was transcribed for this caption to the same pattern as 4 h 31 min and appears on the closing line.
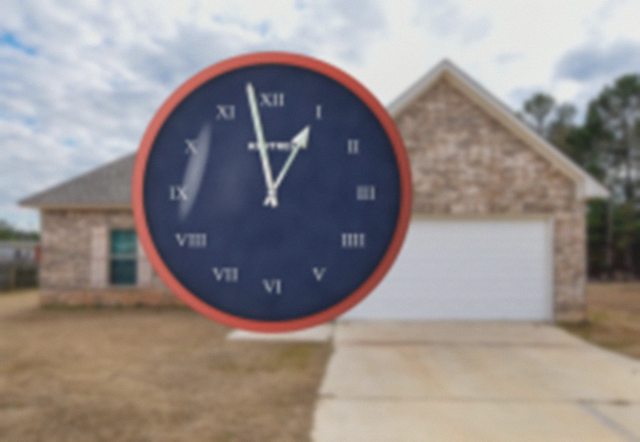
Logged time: 12 h 58 min
